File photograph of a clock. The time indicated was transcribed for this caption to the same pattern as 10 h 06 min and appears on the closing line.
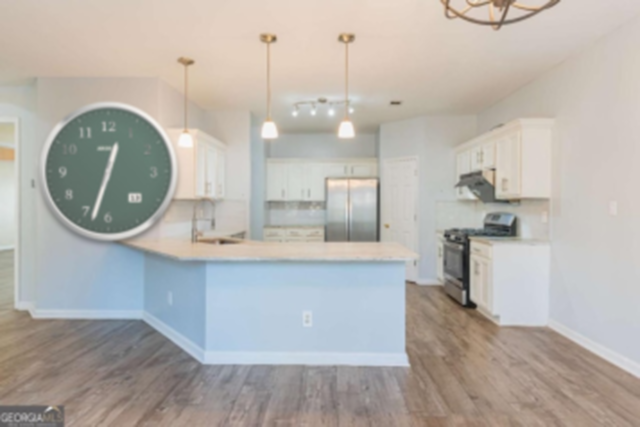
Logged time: 12 h 33 min
